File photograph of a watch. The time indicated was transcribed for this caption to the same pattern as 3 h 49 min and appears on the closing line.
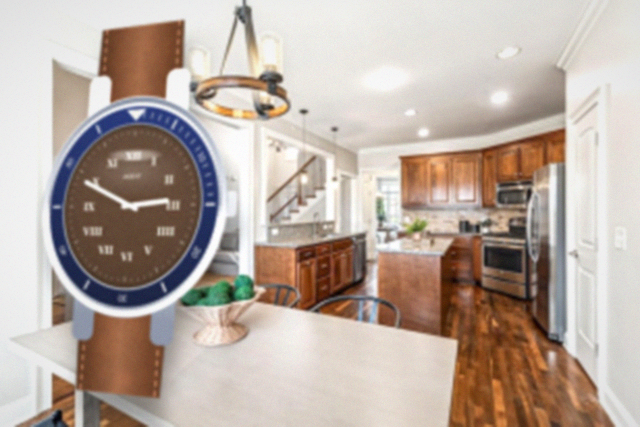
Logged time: 2 h 49 min
